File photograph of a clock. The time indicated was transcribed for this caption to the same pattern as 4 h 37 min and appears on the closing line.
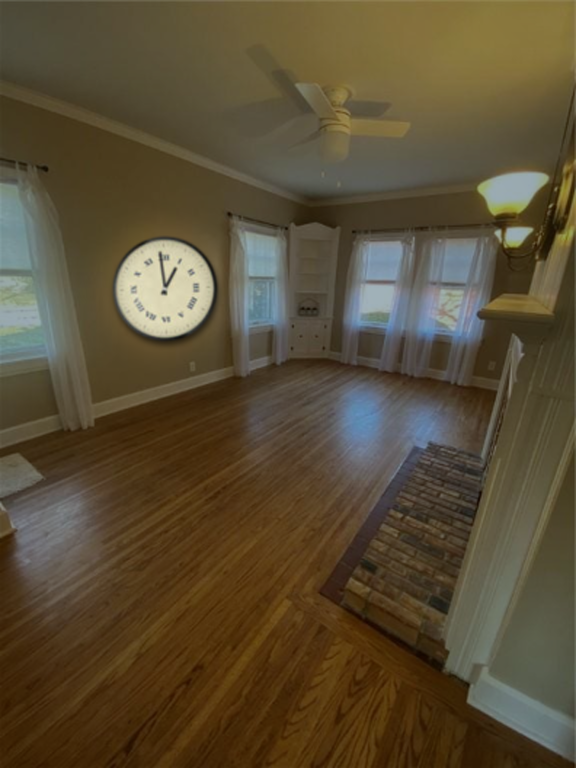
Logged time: 12 h 59 min
